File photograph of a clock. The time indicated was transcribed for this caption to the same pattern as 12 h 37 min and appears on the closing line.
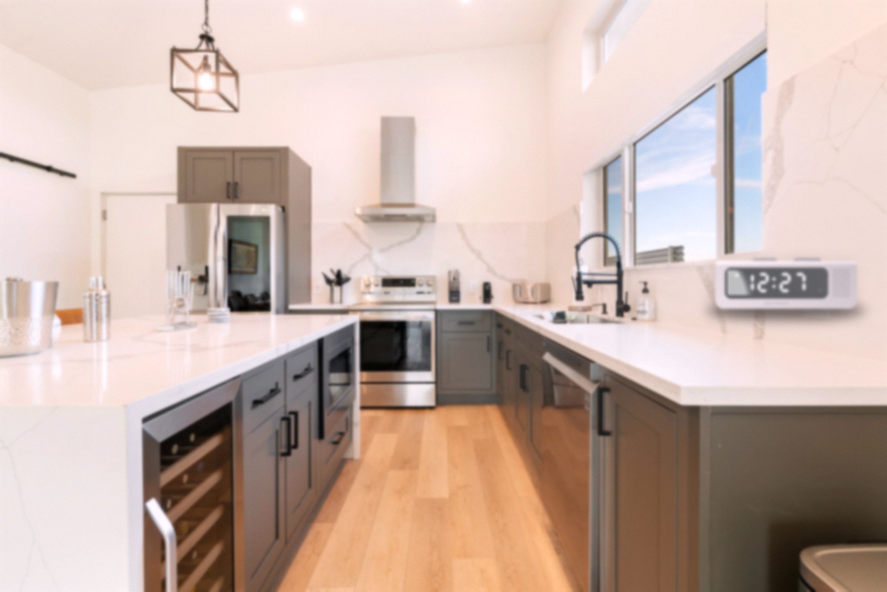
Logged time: 12 h 27 min
